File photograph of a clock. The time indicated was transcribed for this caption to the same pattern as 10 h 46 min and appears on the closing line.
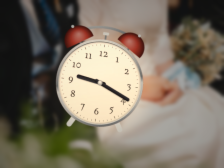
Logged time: 9 h 19 min
